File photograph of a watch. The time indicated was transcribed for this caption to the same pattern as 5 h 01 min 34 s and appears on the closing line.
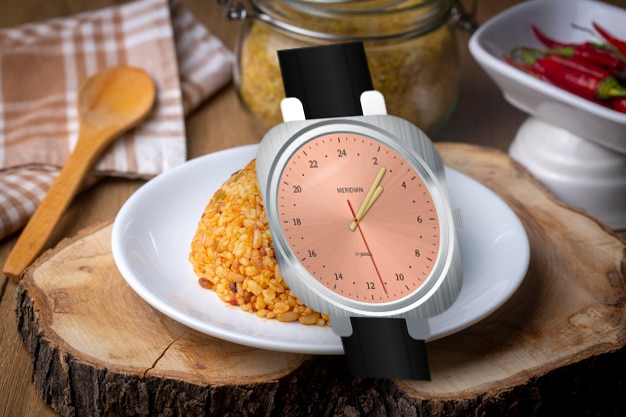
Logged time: 3 h 06 min 28 s
